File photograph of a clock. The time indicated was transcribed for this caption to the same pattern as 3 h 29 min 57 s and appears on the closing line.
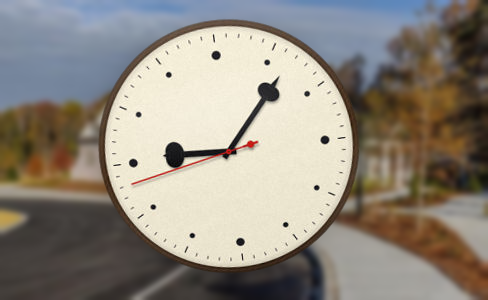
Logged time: 9 h 06 min 43 s
